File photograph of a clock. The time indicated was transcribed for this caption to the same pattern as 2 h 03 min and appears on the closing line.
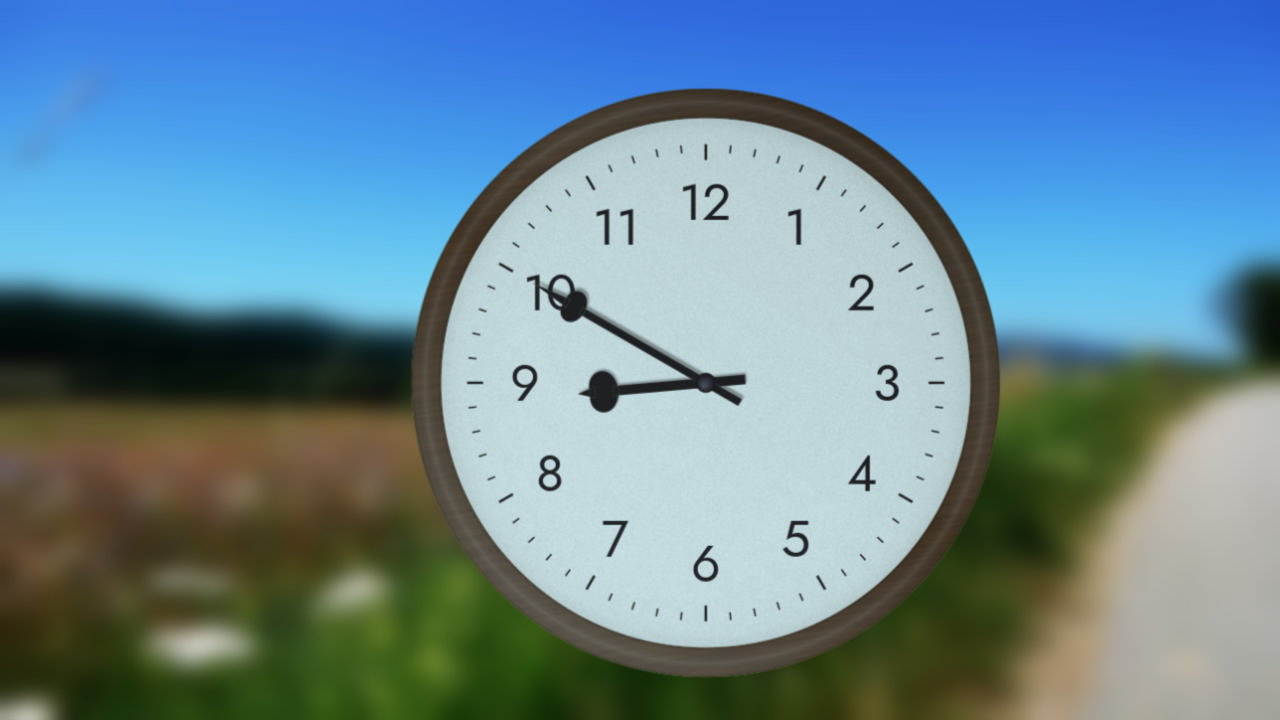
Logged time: 8 h 50 min
